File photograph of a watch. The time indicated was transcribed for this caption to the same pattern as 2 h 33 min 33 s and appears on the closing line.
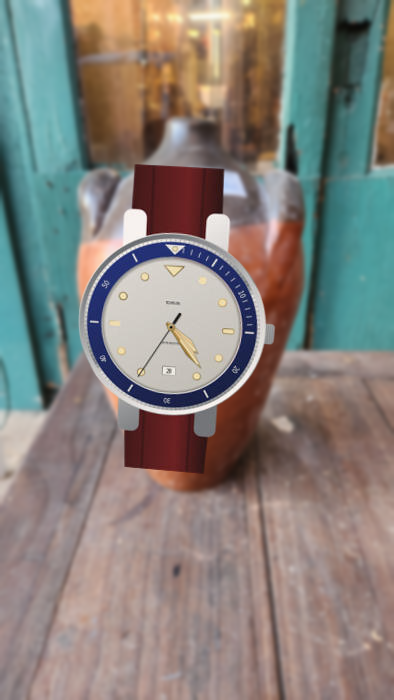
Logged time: 4 h 23 min 35 s
